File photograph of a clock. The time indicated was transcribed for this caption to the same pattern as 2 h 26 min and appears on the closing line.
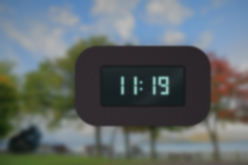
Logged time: 11 h 19 min
